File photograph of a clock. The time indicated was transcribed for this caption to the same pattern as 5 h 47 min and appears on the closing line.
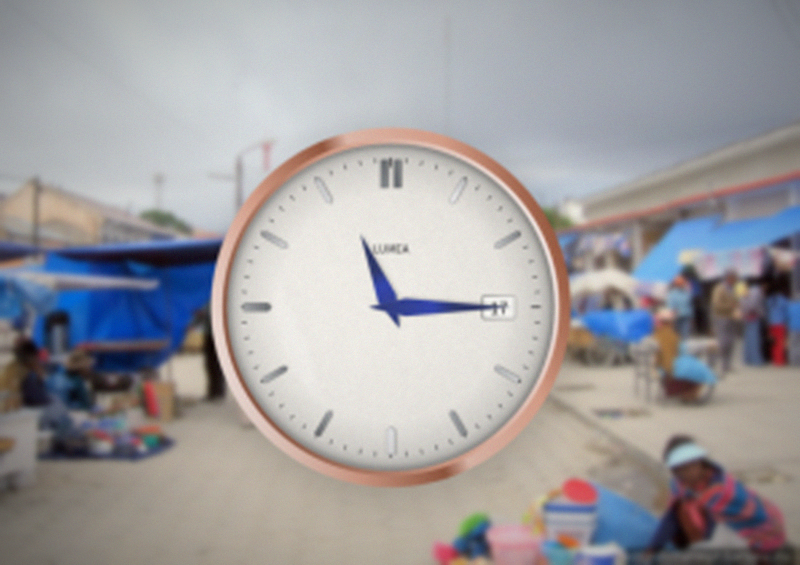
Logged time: 11 h 15 min
